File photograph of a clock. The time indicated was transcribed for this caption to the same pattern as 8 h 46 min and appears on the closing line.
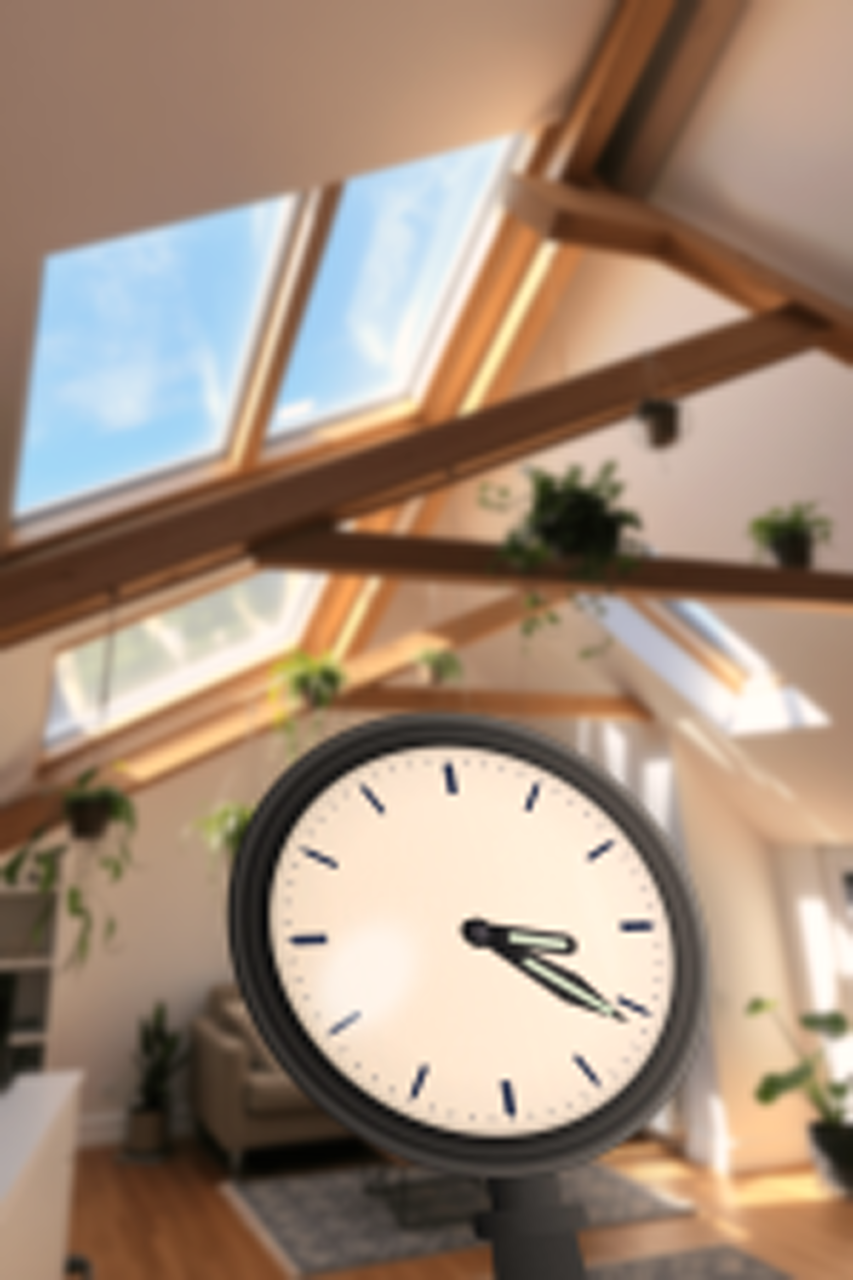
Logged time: 3 h 21 min
